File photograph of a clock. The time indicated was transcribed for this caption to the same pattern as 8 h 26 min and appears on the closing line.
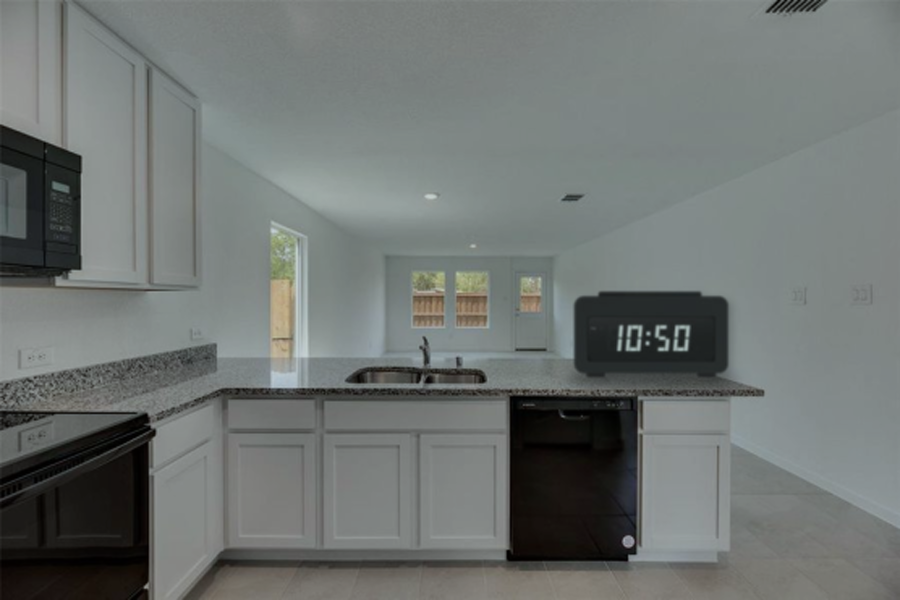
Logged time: 10 h 50 min
